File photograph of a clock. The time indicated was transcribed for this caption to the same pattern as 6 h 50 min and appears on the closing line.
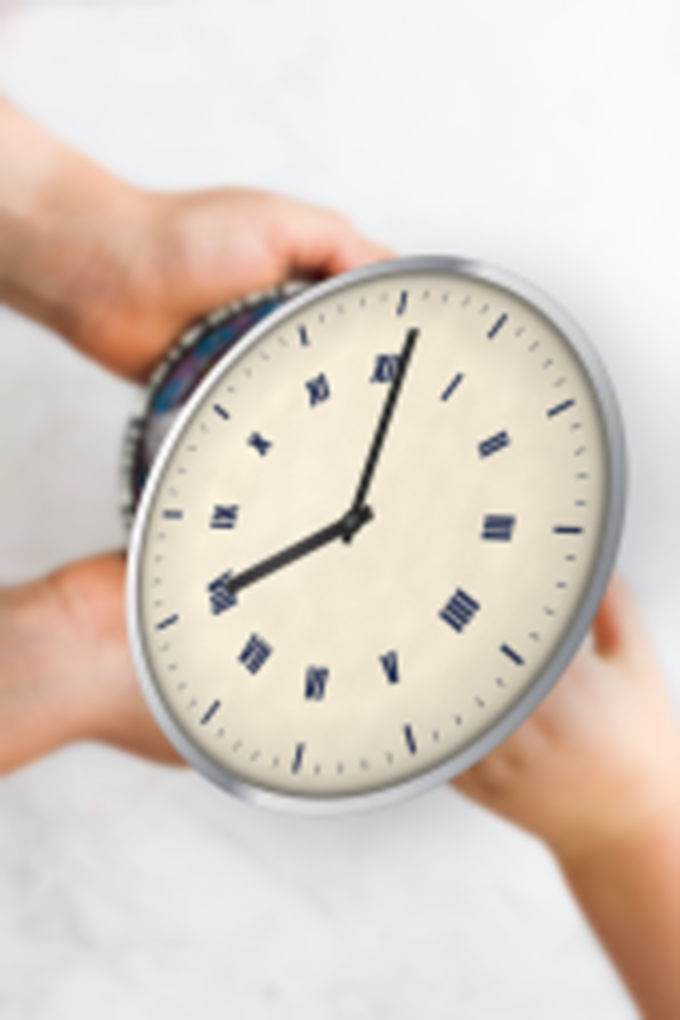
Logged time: 8 h 01 min
